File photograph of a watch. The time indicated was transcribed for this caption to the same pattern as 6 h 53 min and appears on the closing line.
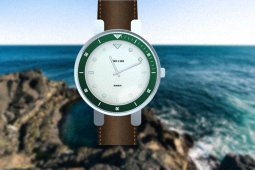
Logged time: 11 h 11 min
